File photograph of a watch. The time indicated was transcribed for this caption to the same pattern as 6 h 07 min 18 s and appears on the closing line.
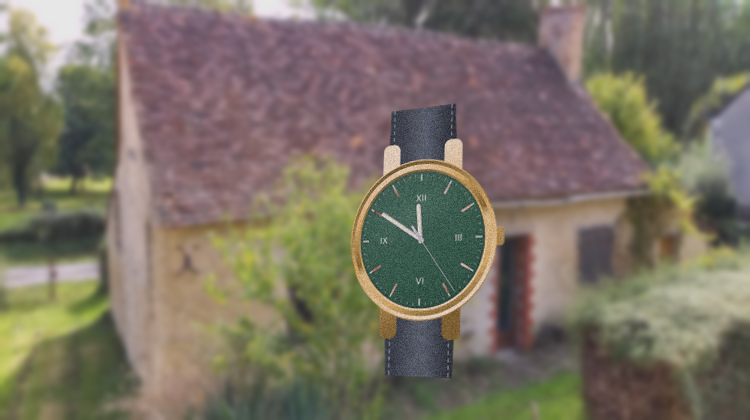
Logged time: 11 h 50 min 24 s
